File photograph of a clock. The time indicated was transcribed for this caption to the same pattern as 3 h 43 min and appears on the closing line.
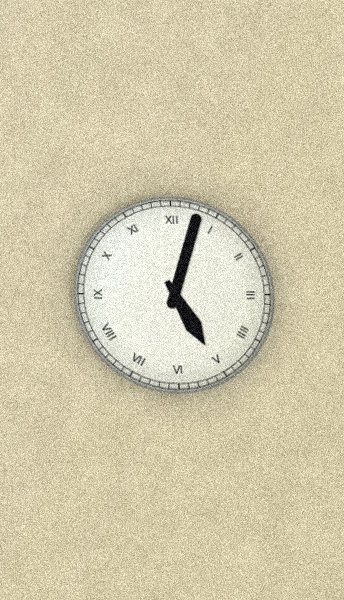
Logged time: 5 h 03 min
